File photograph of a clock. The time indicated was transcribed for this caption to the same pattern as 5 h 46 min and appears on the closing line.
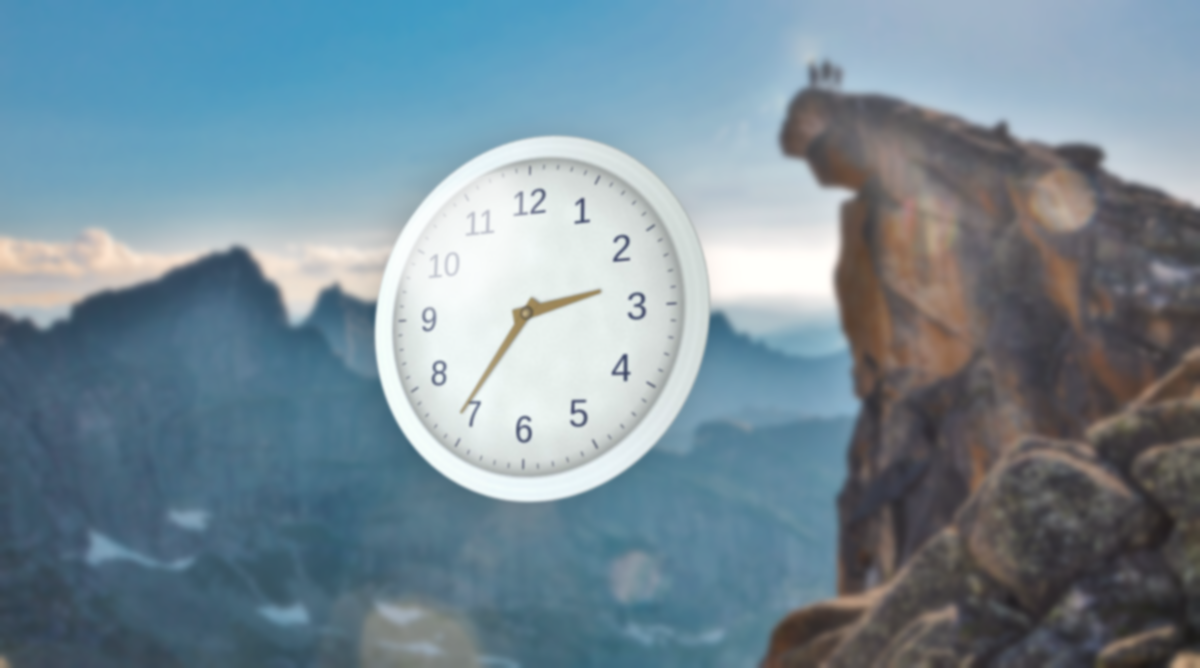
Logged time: 2 h 36 min
